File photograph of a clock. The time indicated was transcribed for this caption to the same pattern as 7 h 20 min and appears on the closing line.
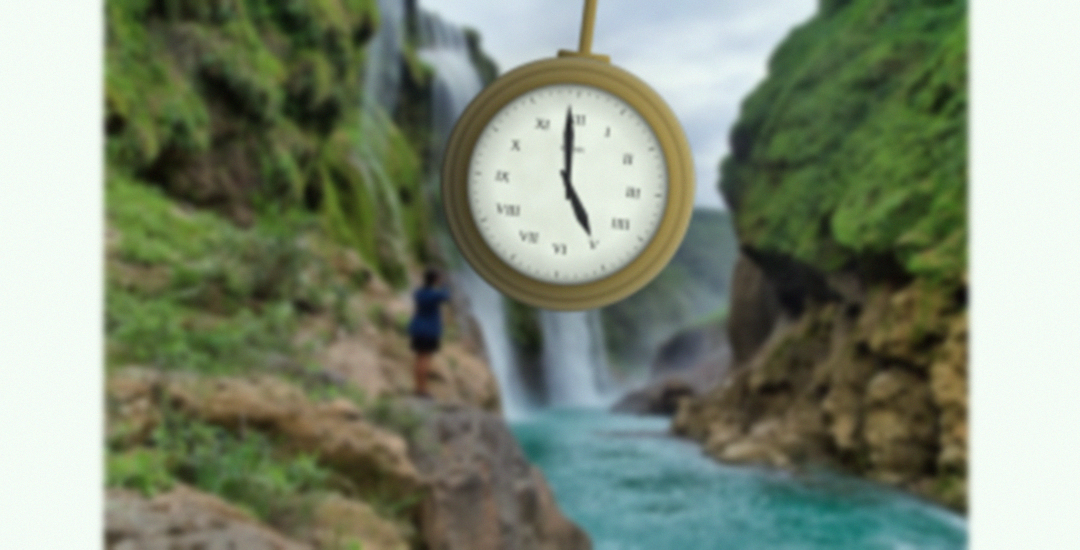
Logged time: 4 h 59 min
